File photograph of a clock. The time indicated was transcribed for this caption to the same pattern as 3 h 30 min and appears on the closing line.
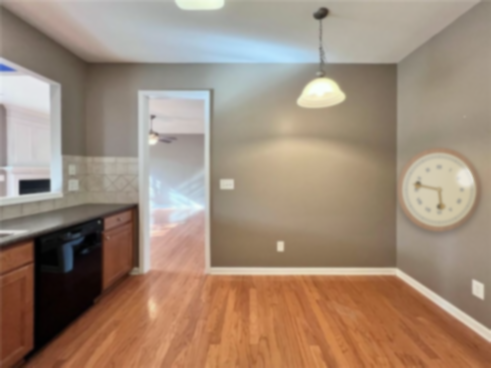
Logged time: 5 h 47 min
